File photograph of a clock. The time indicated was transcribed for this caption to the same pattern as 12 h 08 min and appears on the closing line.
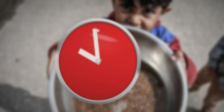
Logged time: 9 h 59 min
